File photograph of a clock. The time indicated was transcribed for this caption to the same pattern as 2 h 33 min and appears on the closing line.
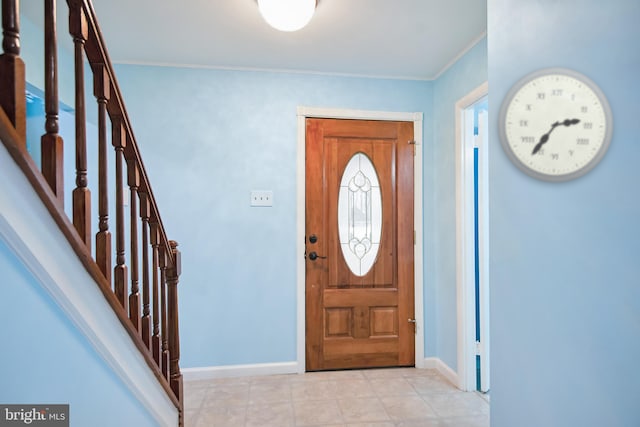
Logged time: 2 h 36 min
